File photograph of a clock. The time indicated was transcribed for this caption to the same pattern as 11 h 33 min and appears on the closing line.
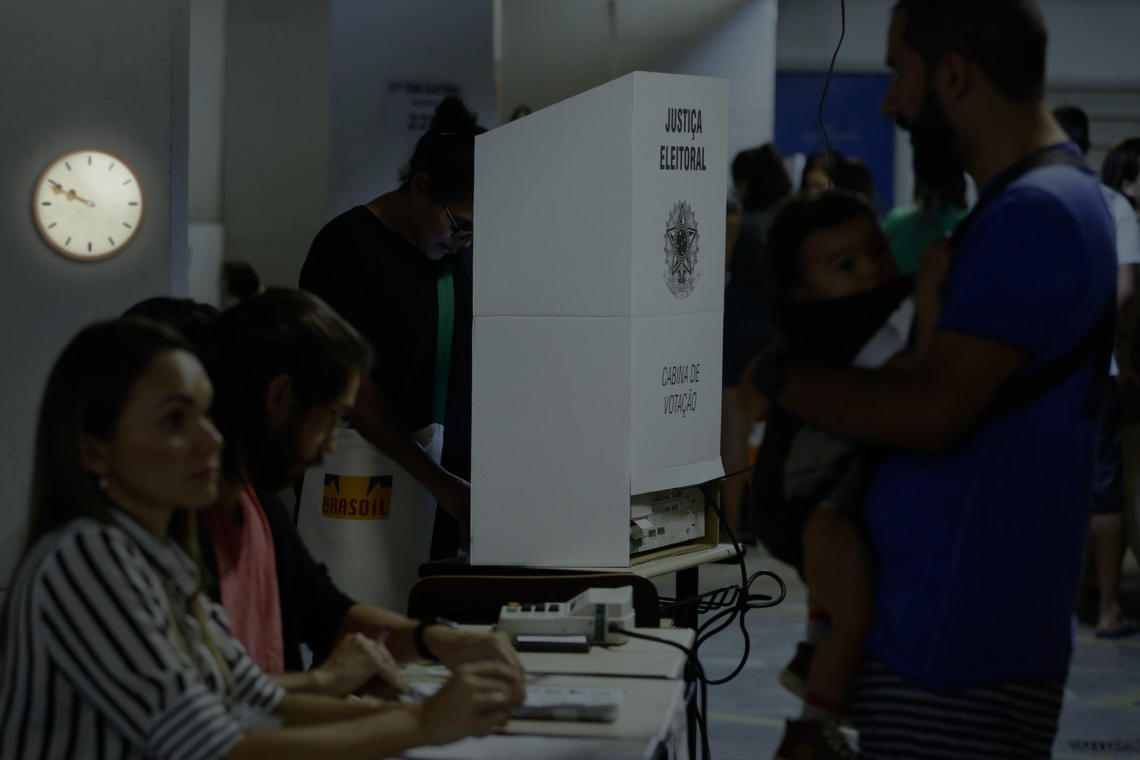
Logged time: 9 h 49 min
